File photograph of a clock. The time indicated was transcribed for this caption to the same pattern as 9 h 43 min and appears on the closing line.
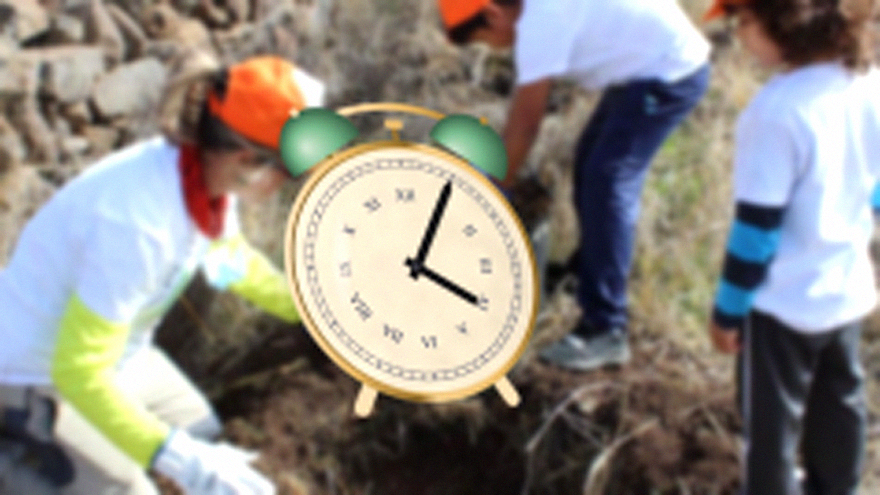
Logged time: 4 h 05 min
